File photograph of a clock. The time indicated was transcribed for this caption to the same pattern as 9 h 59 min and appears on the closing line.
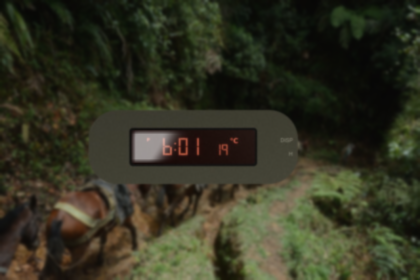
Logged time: 6 h 01 min
